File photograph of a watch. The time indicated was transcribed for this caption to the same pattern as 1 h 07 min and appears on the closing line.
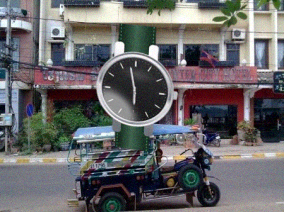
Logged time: 5 h 58 min
